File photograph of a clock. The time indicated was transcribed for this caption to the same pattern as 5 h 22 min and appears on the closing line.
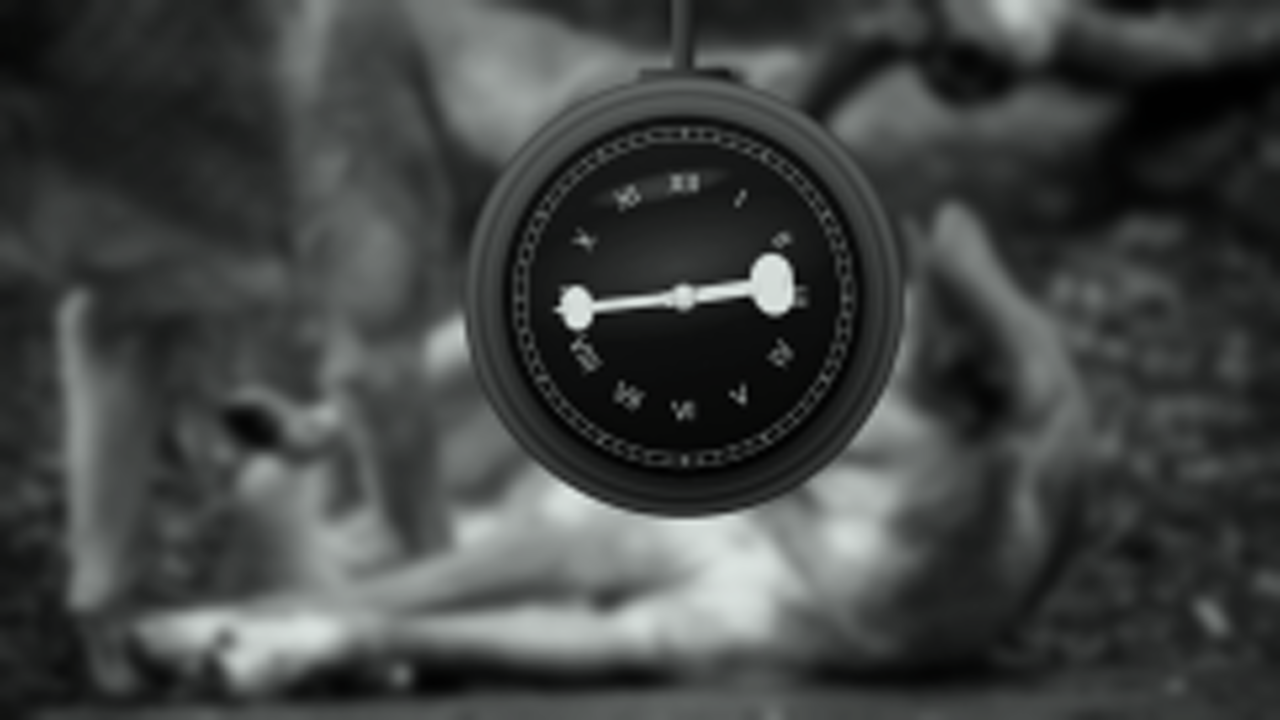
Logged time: 2 h 44 min
